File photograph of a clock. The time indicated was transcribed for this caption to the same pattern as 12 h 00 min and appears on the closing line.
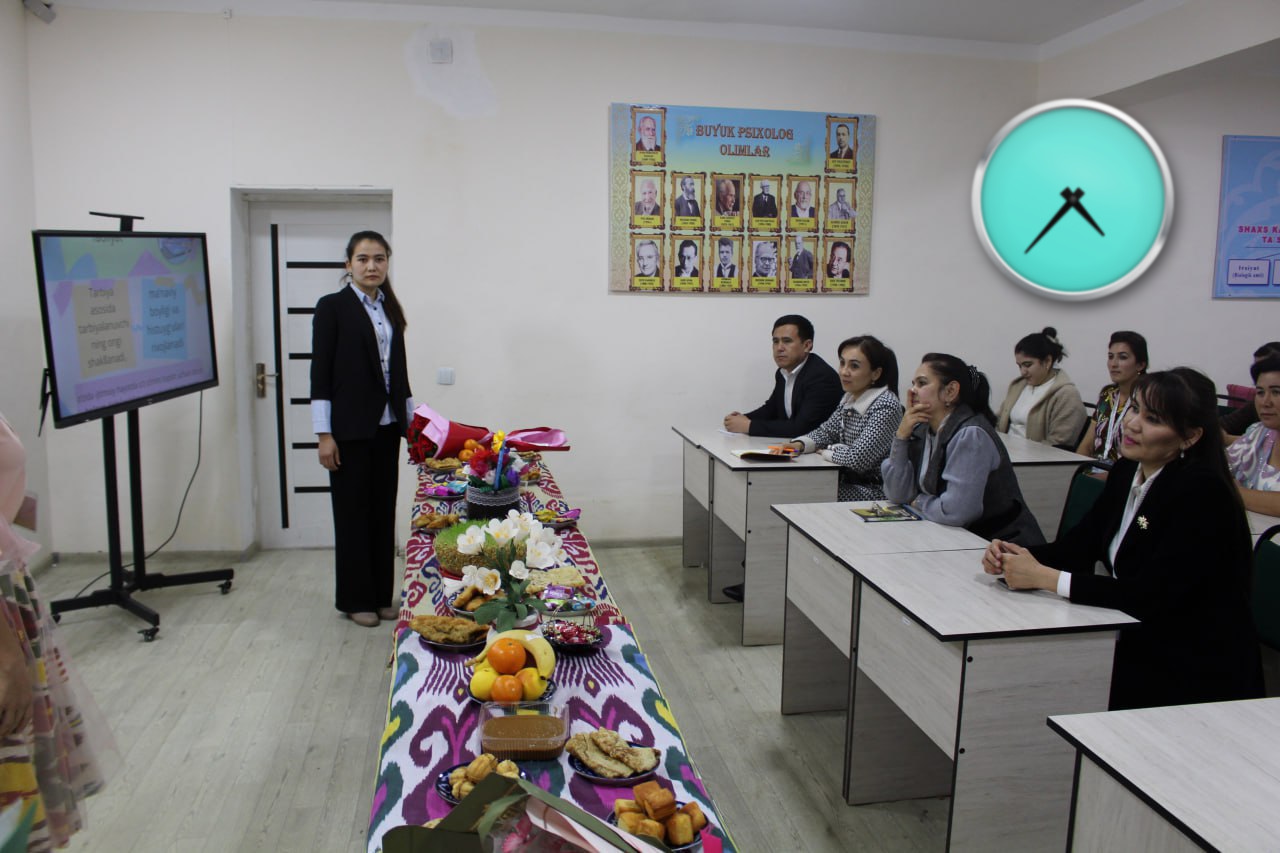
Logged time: 4 h 37 min
